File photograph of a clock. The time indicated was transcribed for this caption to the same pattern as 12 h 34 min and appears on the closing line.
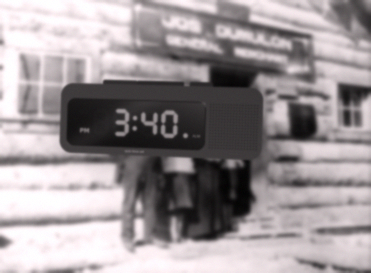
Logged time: 3 h 40 min
